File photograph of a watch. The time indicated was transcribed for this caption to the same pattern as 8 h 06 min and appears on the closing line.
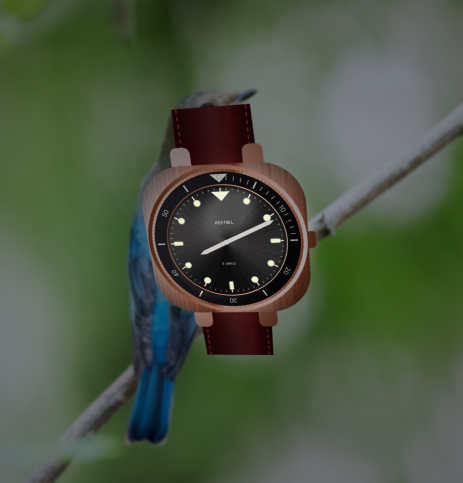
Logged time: 8 h 11 min
